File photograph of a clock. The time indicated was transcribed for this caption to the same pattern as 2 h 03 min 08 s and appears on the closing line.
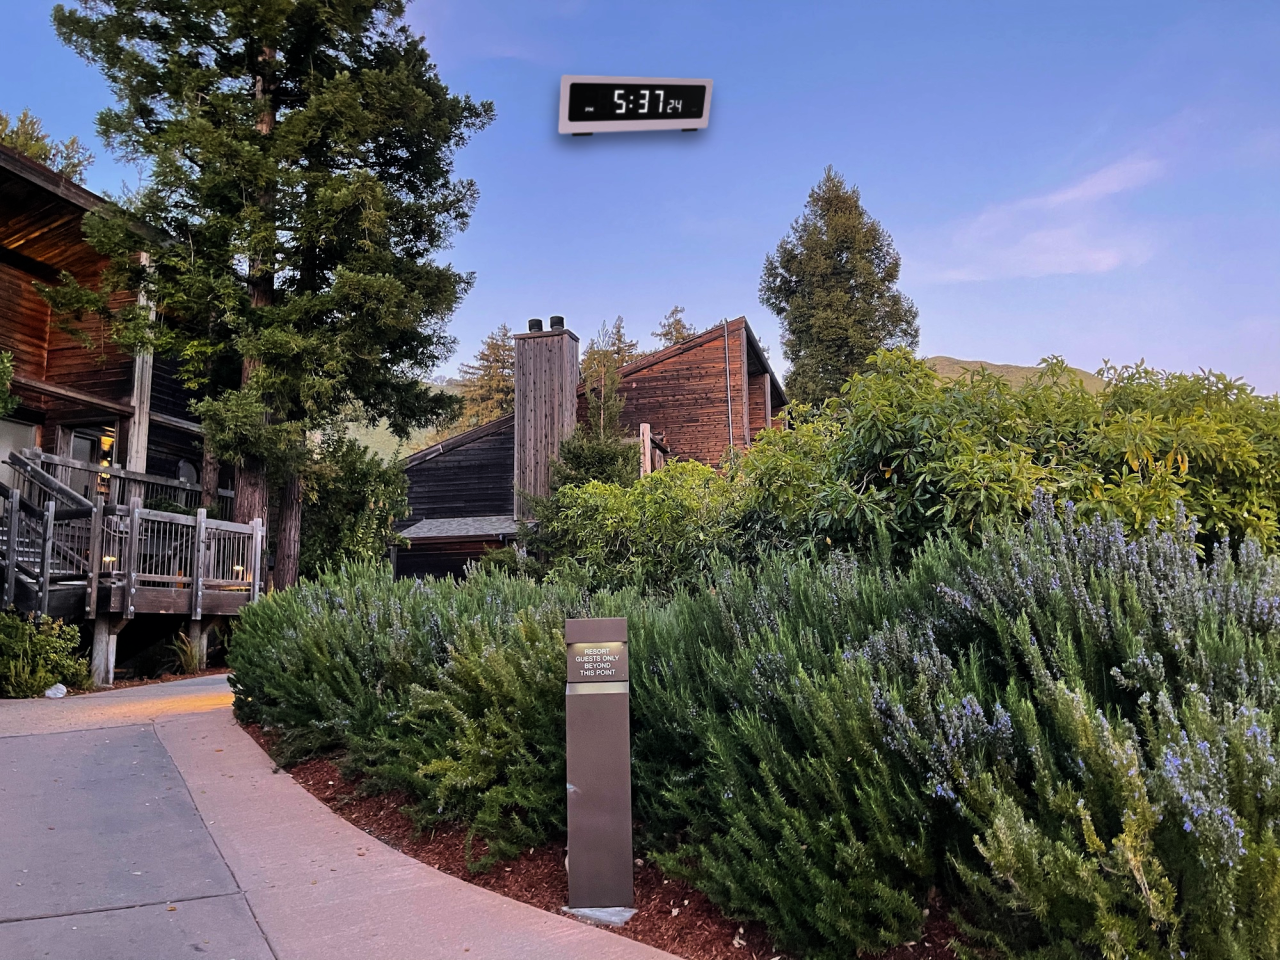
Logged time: 5 h 37 min 24 s
